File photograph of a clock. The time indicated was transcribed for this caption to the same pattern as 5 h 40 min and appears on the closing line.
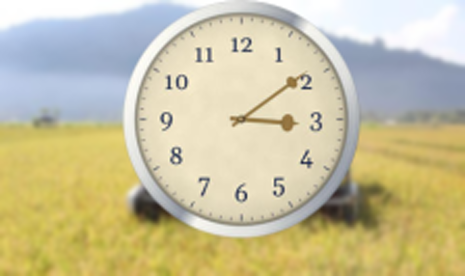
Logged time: 3 h 09 min
